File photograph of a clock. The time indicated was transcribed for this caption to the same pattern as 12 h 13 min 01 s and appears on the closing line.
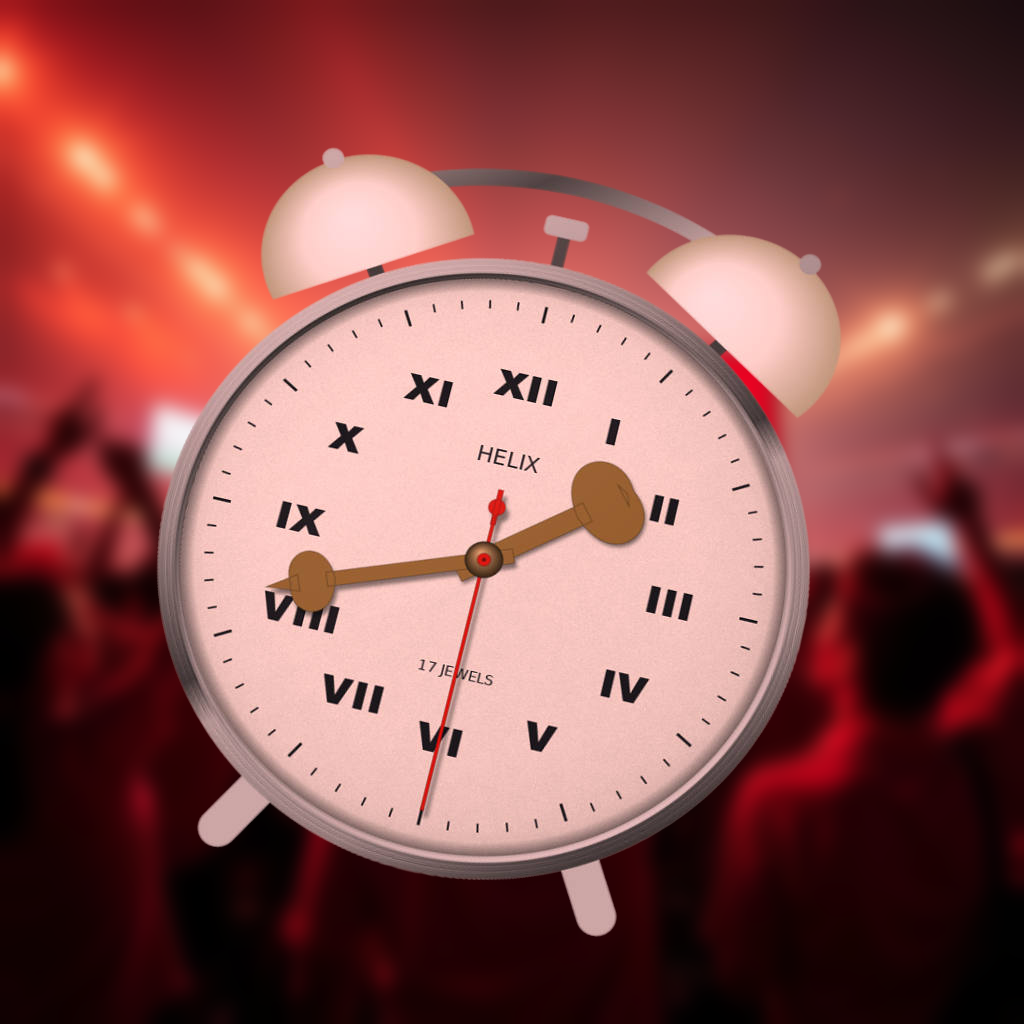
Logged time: 1 h 41 min 30 s
